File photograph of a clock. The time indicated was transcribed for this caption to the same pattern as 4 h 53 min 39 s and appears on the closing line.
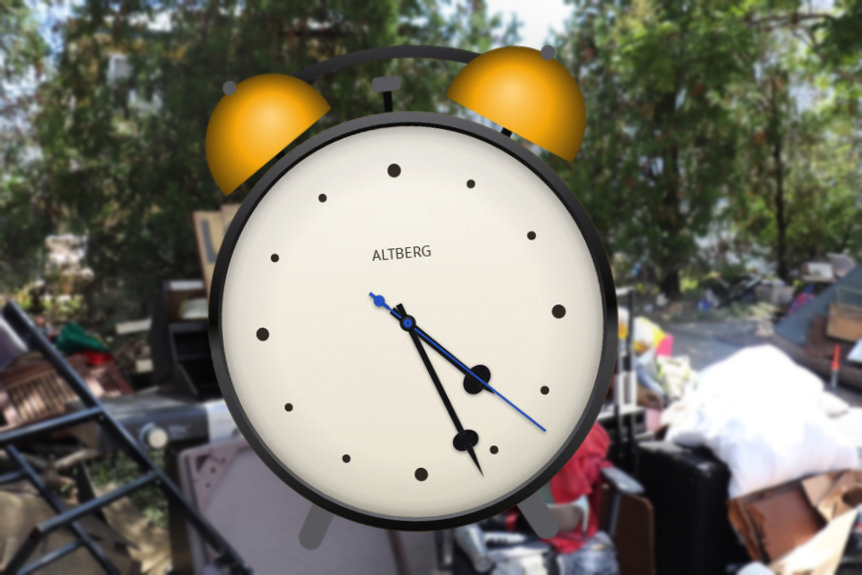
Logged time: 4 h 26 min 22 s
